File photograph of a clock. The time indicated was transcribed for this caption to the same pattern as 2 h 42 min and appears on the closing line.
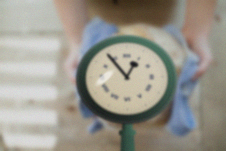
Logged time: 12 h 54 min
